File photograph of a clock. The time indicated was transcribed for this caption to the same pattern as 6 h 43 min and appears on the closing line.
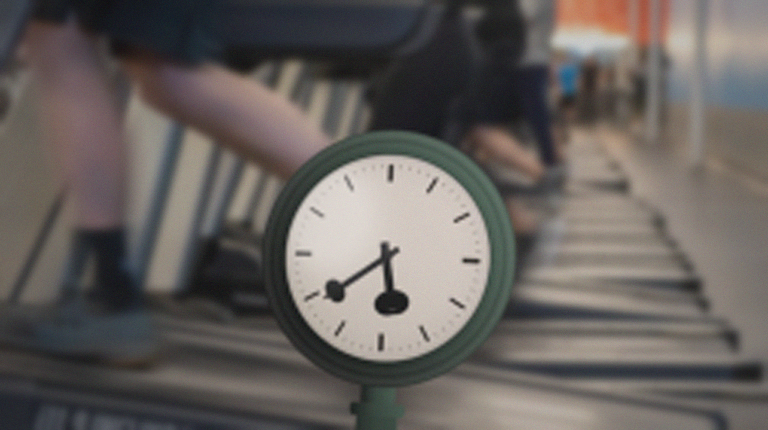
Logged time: 5 h 39 min
